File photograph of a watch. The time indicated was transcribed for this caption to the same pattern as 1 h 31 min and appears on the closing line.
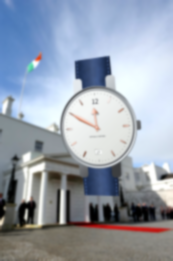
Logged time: 11 h 50 min
